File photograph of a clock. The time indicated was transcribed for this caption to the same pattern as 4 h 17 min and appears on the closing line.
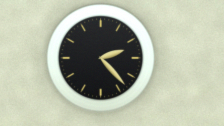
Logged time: 2 h 23 min
